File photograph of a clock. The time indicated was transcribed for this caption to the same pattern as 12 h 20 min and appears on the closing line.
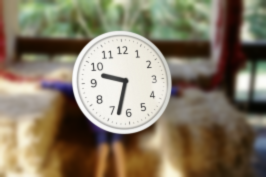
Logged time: 9 h 33 min
